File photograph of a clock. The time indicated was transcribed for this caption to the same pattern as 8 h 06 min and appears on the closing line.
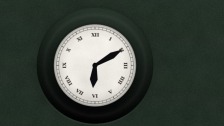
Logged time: 6 h 10 min
